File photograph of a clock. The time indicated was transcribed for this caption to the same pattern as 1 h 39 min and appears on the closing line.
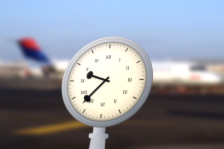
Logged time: 9 h 37 min
